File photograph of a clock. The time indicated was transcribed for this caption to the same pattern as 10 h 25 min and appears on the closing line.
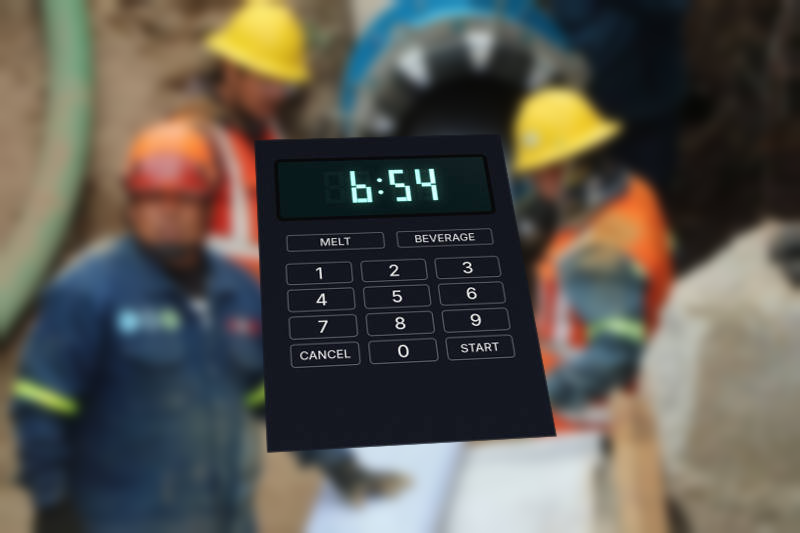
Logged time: 6 h 54 min
